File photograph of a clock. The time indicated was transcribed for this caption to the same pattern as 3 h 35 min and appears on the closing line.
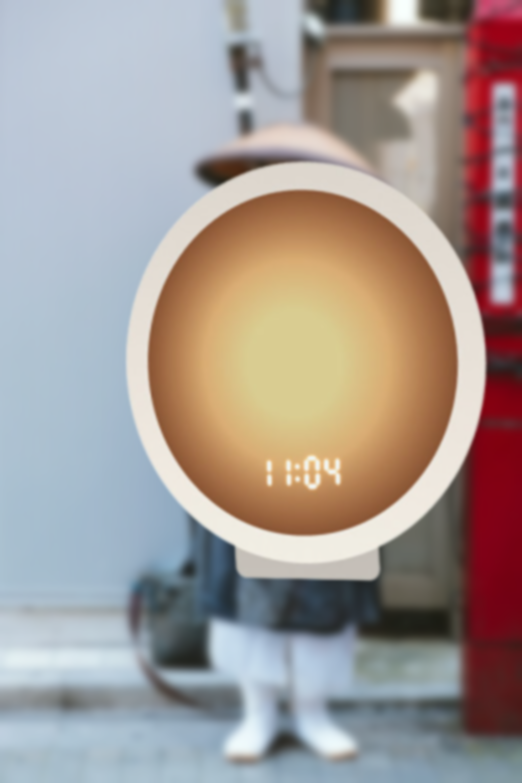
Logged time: 11 h 04 min
